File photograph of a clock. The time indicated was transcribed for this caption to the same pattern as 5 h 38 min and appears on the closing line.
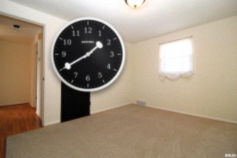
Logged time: 1 h 40 min
